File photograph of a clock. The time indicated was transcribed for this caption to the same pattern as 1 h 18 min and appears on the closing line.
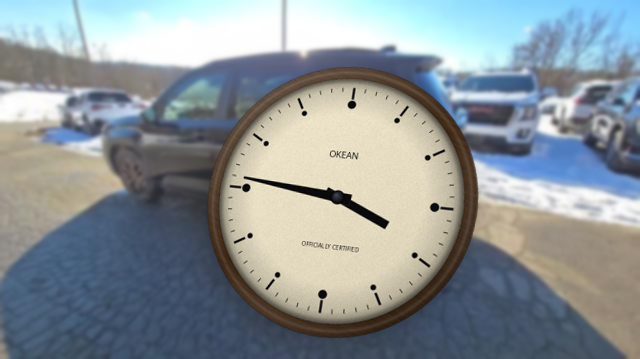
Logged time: 3 h 46 min
